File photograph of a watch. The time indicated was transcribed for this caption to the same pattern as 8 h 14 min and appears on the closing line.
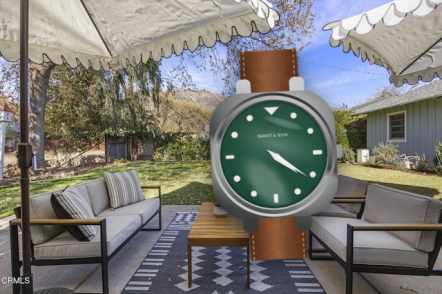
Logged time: 4 h 21 min
